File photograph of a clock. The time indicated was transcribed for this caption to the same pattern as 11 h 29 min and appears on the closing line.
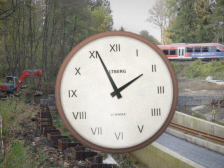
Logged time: 1 h 56 min
